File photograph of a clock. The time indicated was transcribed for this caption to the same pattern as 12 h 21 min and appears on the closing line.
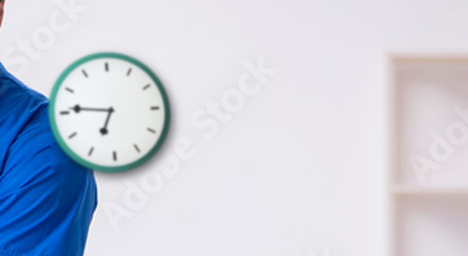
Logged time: 6 h 46 min
